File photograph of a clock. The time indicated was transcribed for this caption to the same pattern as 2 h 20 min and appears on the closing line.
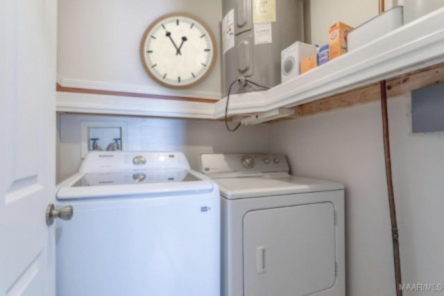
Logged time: 12 h 55 min
